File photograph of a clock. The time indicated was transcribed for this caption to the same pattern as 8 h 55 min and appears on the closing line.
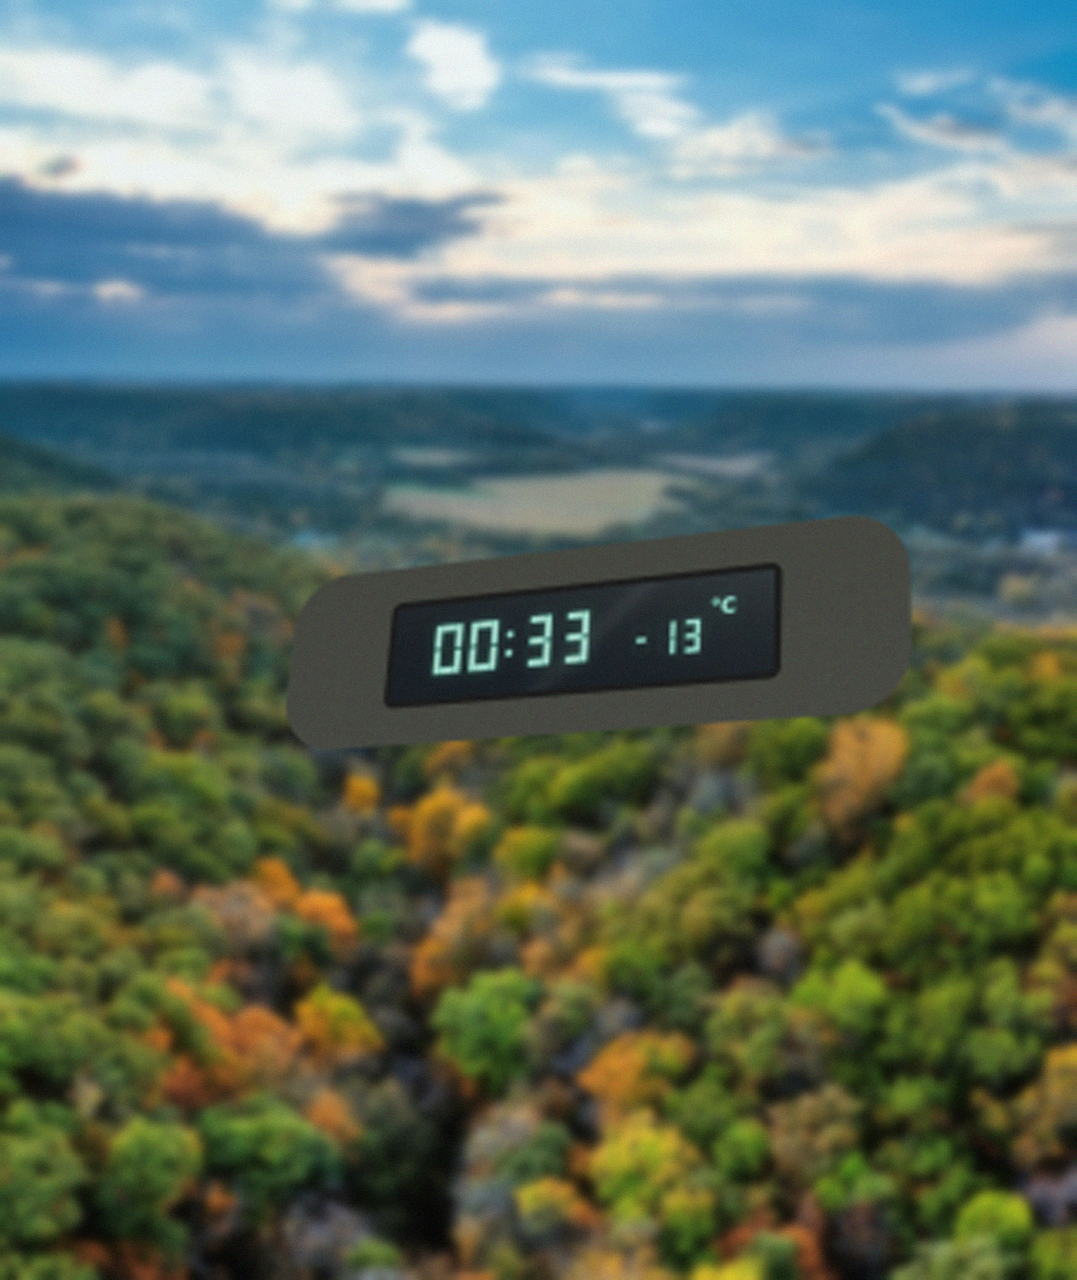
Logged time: 0 h 33 min
